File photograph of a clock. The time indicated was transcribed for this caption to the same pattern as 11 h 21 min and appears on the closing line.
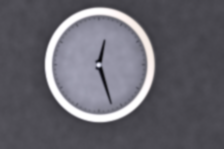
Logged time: 12 h 27 min
